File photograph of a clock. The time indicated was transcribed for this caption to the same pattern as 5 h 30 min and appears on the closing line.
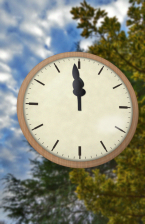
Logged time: 11 h 59 min
